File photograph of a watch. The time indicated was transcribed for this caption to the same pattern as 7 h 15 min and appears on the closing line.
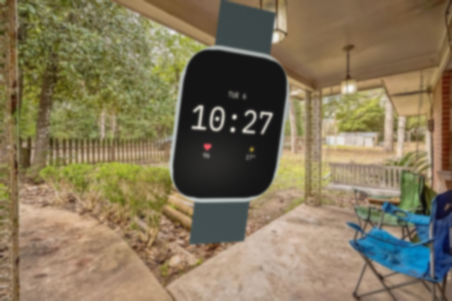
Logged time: 10 h 27 min
